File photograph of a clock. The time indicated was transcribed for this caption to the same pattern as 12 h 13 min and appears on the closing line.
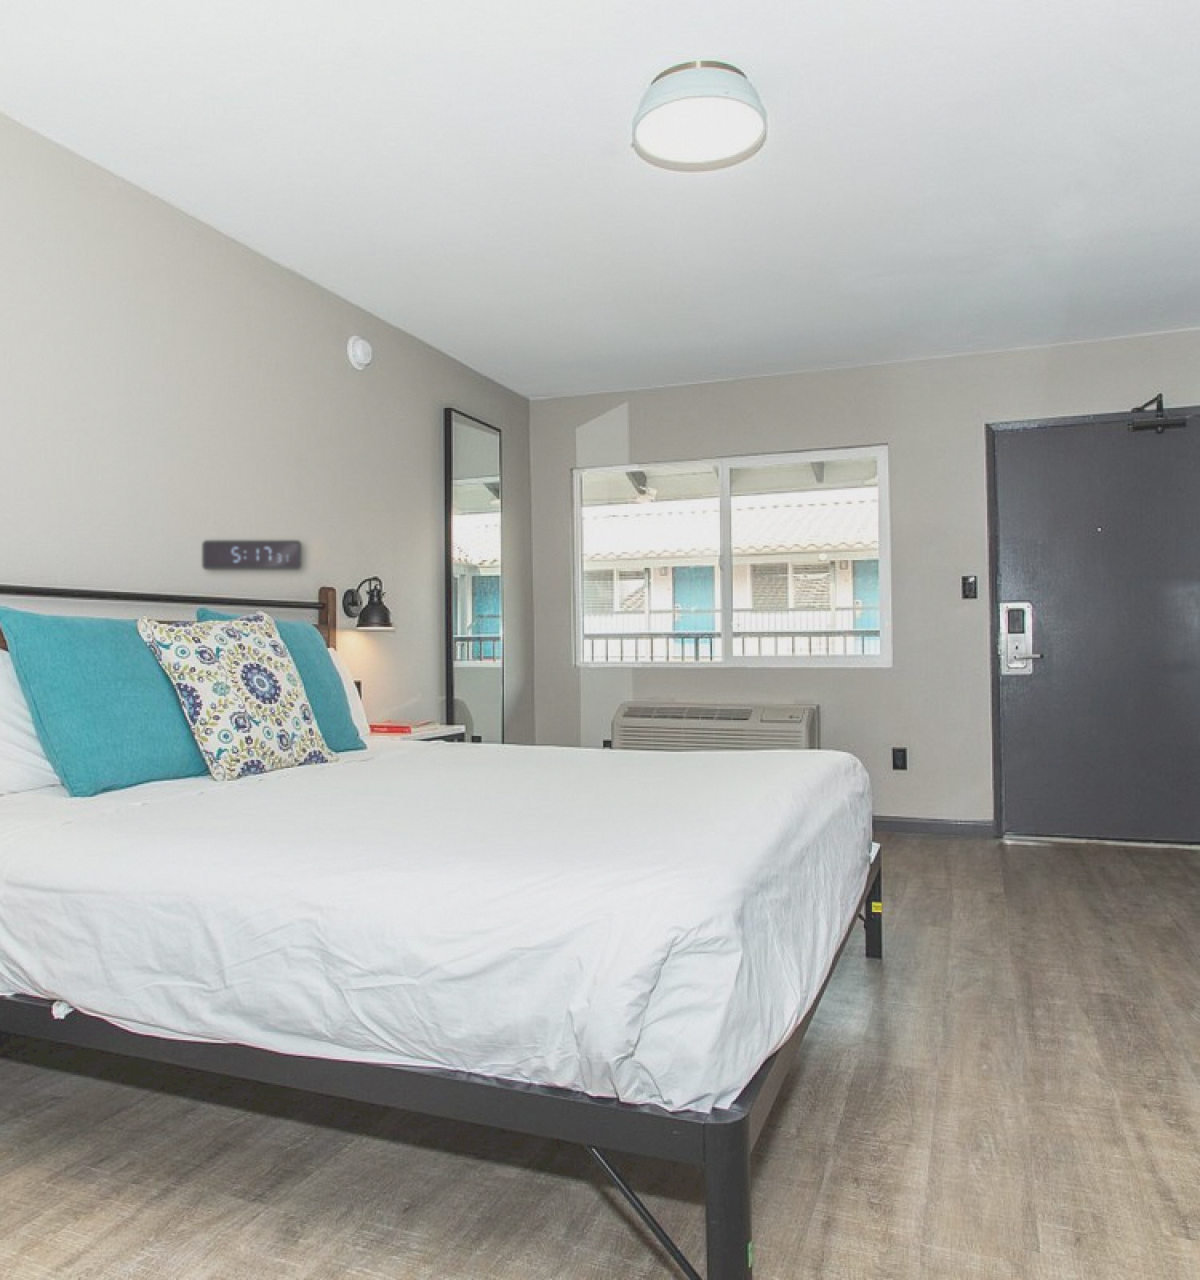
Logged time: 5 h 17 min
